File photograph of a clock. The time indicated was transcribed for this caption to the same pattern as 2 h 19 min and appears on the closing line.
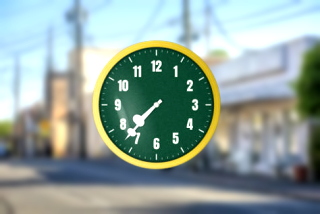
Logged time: 7 h 37 min
